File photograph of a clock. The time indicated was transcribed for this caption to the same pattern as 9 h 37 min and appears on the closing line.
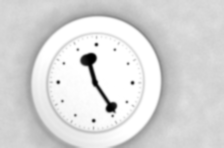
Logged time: 11 h 24 min
